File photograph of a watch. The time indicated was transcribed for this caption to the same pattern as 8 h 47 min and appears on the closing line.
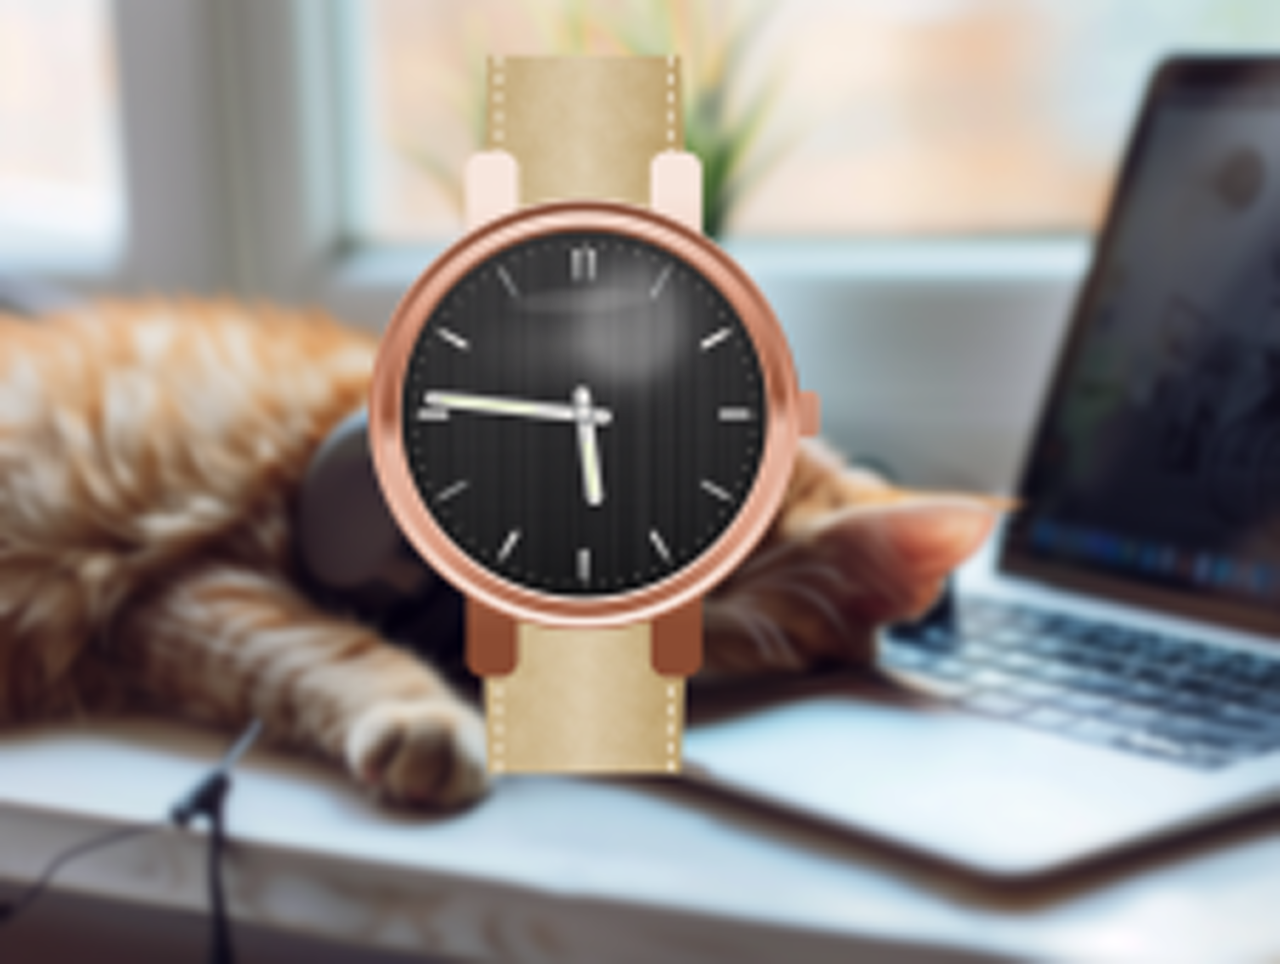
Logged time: 5 h 46 min
